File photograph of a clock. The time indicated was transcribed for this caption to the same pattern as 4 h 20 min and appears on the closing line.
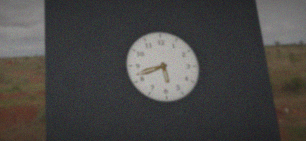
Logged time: 5 h 42 min
